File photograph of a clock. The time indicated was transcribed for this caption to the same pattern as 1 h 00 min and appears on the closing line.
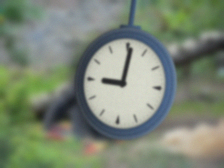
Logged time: 9 h 01 min
